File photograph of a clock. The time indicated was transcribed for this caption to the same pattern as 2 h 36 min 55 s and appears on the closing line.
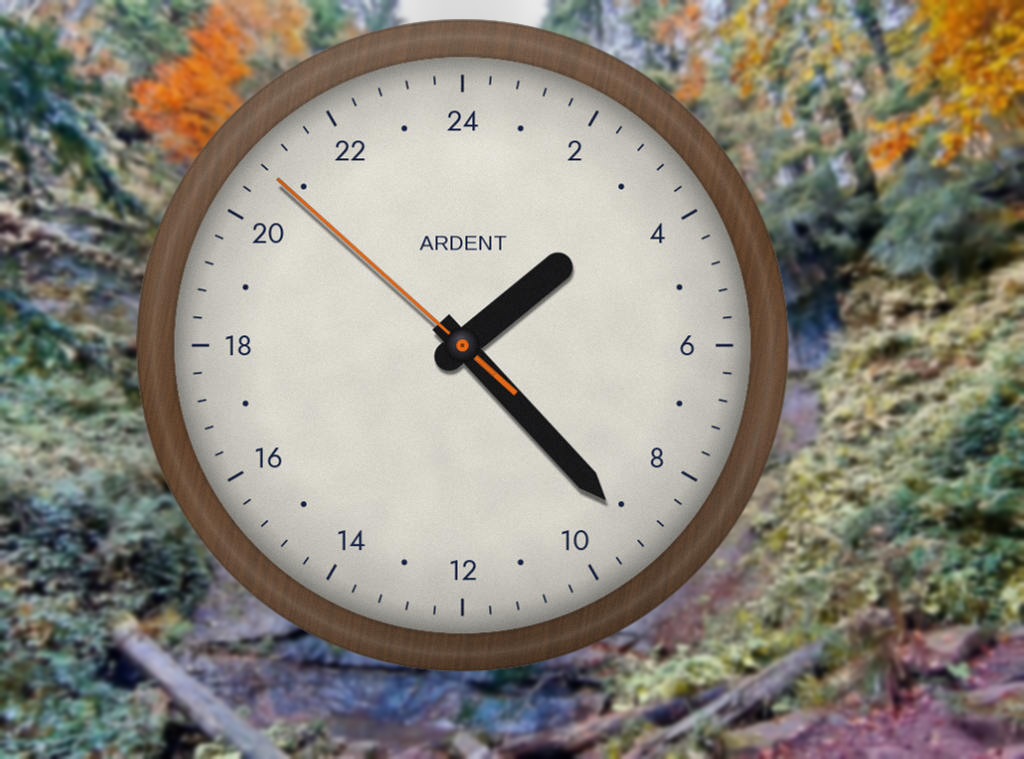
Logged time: 3 h 22 min 52 s
